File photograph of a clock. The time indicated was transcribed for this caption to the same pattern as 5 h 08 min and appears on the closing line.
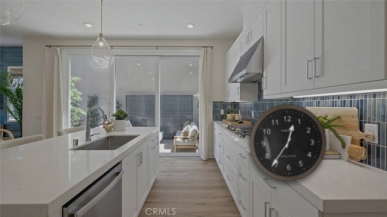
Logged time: 12 h 36 min
